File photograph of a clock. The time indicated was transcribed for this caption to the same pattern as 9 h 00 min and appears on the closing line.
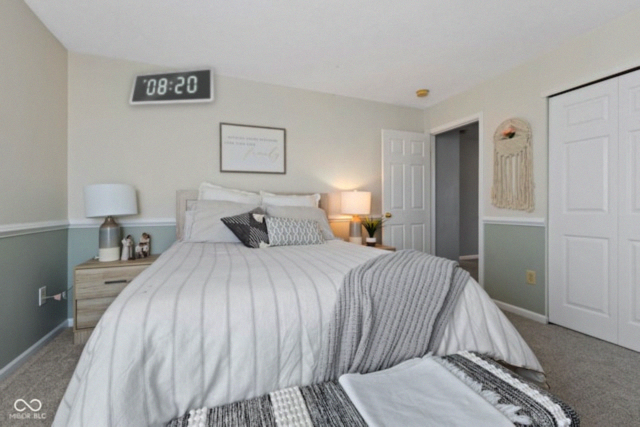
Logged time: 8 h 20 min
